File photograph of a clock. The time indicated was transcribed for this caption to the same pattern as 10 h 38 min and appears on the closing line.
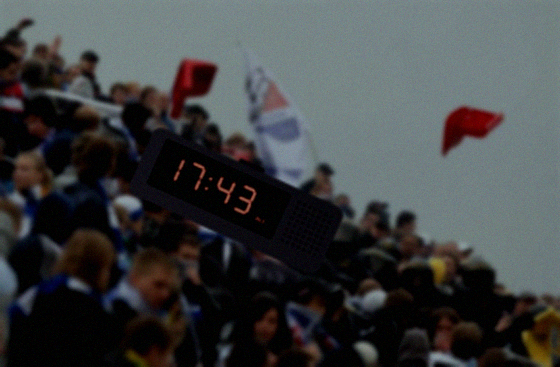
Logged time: 17 h 43 min
